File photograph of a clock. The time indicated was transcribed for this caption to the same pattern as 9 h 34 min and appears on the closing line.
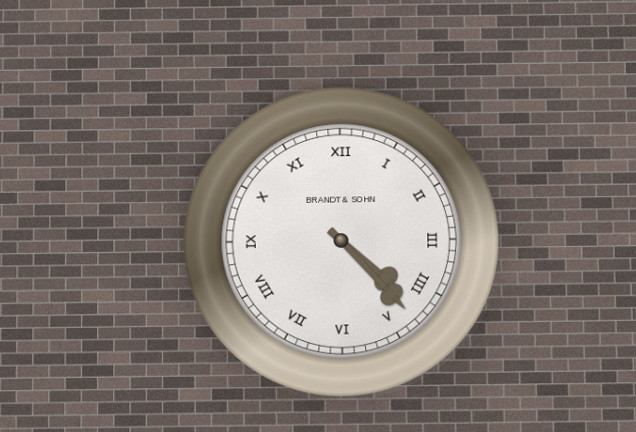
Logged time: 4 h 23 min
